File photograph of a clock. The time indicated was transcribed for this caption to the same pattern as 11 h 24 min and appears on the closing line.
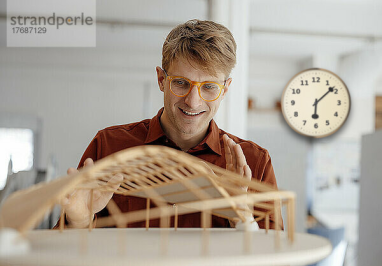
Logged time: 6 h 08 min
